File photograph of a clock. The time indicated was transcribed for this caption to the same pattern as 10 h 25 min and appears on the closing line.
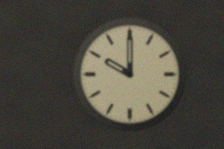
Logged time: 10 h 00 min
